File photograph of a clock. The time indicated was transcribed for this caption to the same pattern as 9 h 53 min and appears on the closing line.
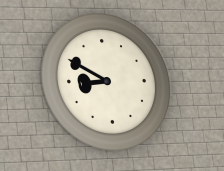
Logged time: 8 h 50 min
